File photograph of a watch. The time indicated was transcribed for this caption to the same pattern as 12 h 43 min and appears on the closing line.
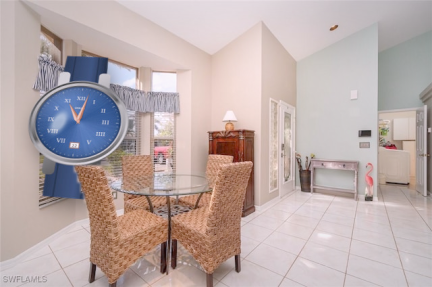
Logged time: 11 h 02 min
